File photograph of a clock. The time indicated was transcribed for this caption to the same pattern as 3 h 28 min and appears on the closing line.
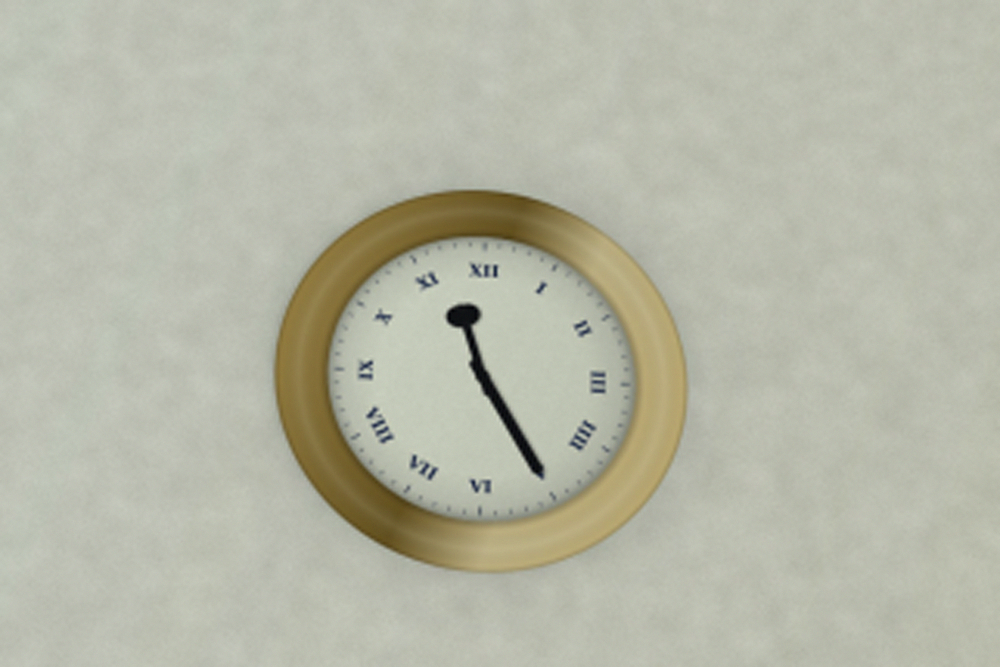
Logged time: 11 h 25 min
